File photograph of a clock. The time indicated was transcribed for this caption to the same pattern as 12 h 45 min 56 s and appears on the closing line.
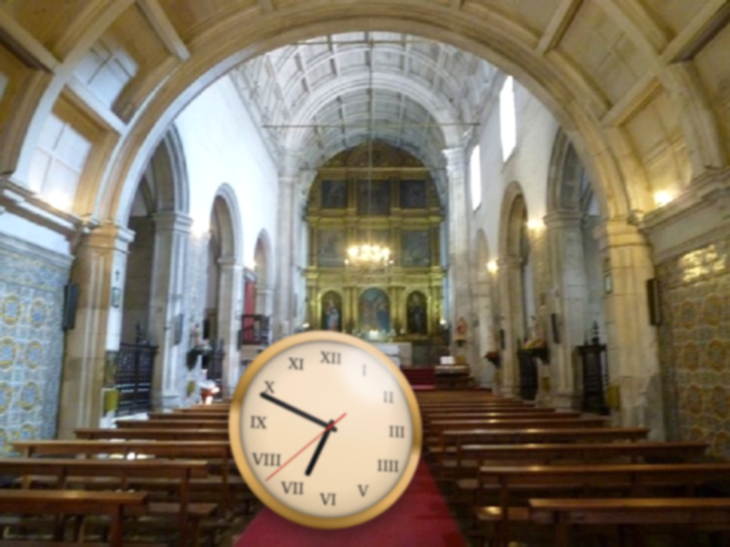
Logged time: 6 h 48 min 38 s
